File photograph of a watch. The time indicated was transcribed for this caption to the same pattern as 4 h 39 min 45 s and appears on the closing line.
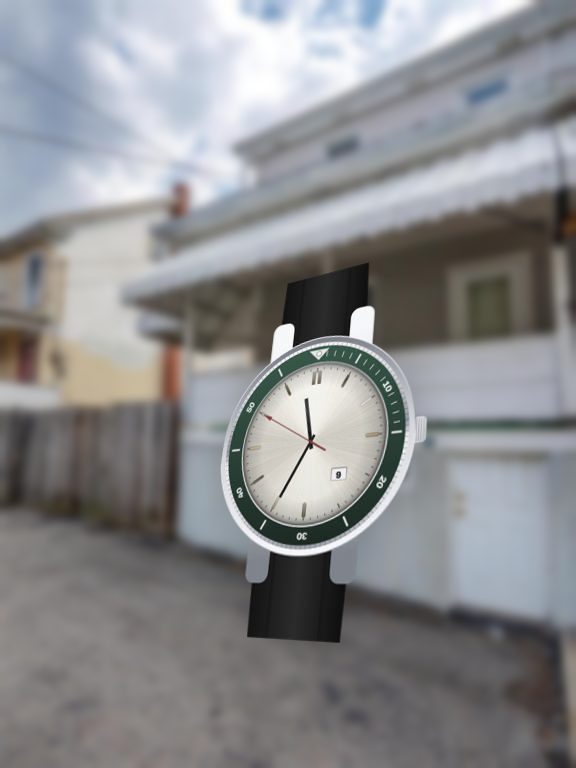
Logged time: 11 h 34 min 50 s
